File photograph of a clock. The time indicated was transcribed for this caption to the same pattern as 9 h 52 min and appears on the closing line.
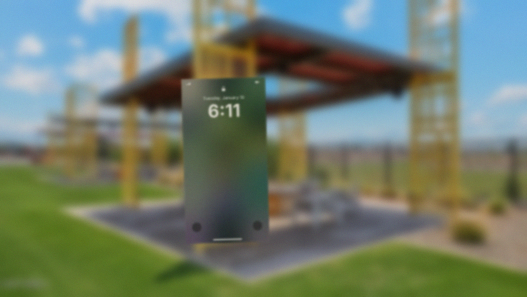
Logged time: 6 h 11 min
